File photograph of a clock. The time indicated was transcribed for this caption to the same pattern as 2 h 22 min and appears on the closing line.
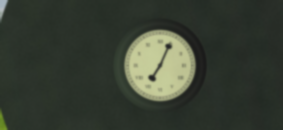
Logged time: 7 h 04 min
